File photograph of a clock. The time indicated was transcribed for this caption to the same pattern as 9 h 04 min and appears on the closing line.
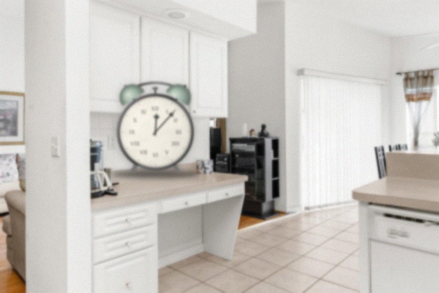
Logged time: 12 h 07 min
